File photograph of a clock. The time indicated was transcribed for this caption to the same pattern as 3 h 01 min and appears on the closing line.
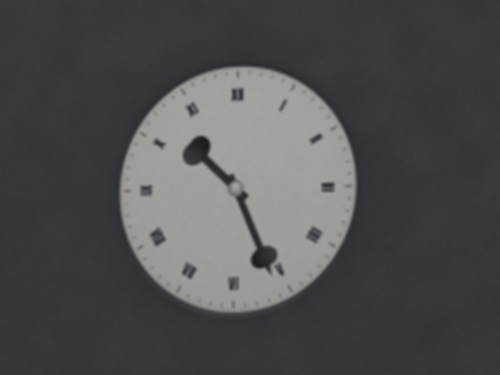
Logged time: 10 h 26 min
